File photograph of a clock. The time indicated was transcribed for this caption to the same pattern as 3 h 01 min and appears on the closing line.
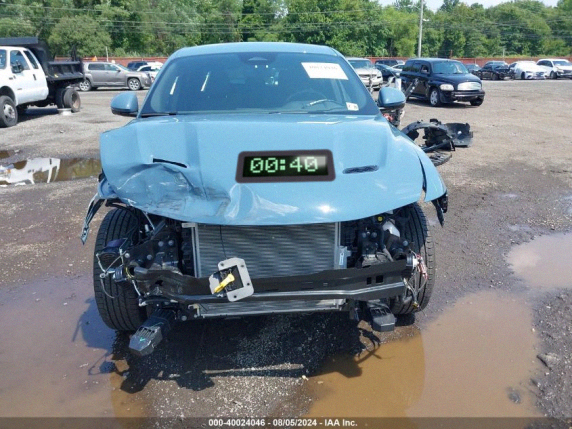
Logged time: 0 h 40 min
